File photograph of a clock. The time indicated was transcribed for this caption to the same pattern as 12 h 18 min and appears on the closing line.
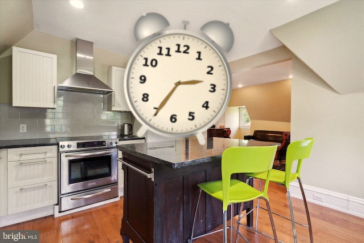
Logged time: 2 h 35 min
